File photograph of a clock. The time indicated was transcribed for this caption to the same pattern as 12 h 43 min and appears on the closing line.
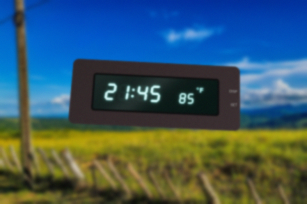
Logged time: 21 h 45 min
